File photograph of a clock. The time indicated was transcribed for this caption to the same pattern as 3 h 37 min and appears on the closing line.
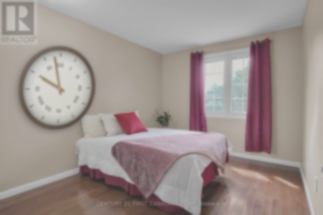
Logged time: 9 h 58 min
